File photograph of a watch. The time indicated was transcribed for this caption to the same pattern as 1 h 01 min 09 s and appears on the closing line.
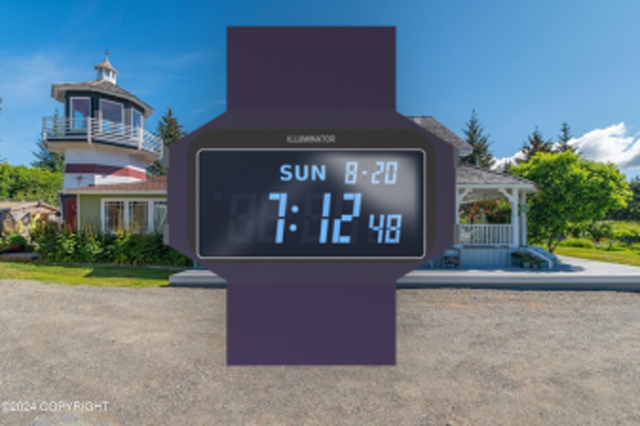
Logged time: 7 h 12 min 48 s
